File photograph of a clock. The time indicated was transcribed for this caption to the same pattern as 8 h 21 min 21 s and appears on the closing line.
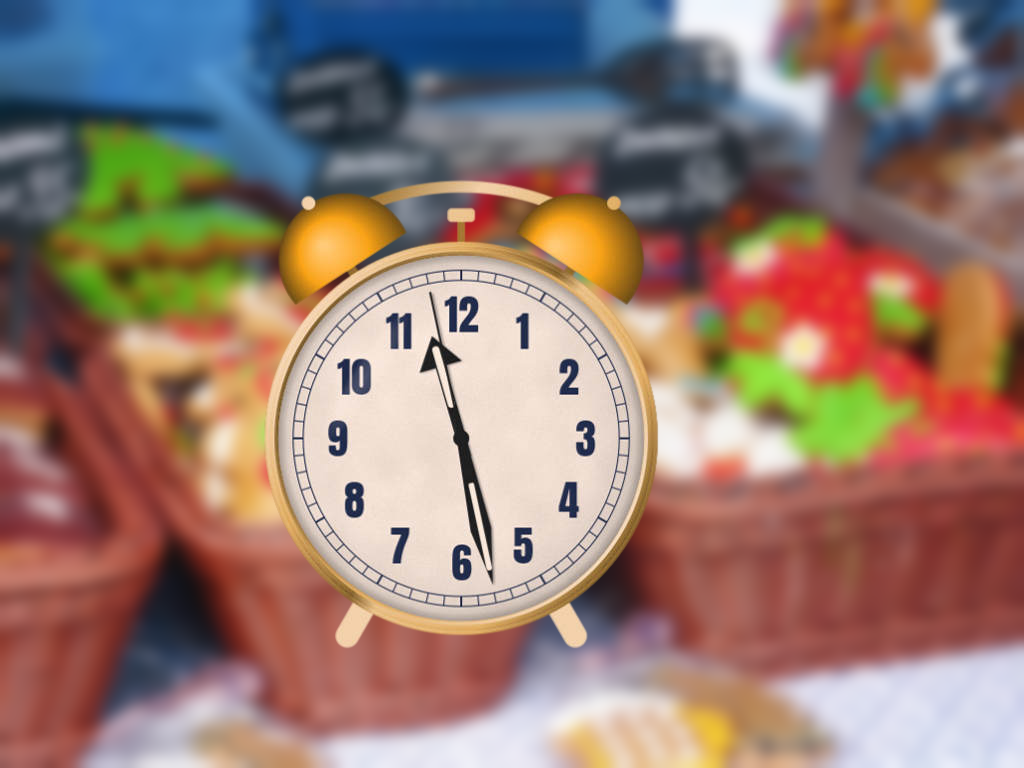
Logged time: 11 h 27 min 58 s
